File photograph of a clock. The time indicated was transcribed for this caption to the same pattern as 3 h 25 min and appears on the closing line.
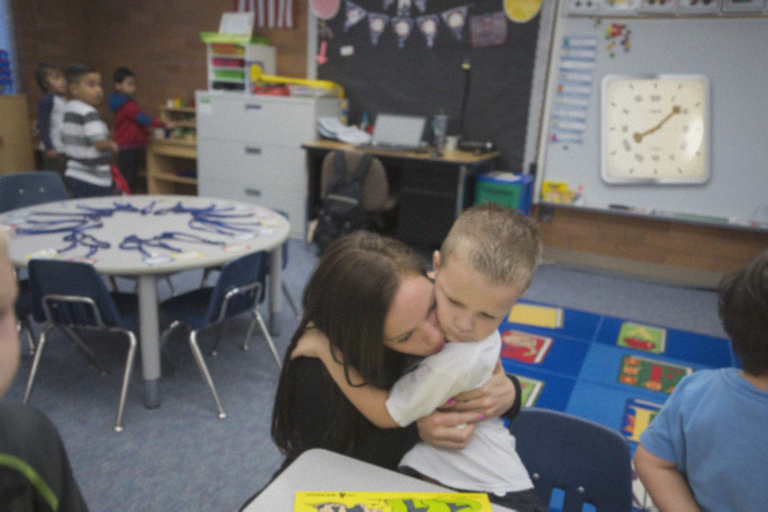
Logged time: 8 h 08 min
